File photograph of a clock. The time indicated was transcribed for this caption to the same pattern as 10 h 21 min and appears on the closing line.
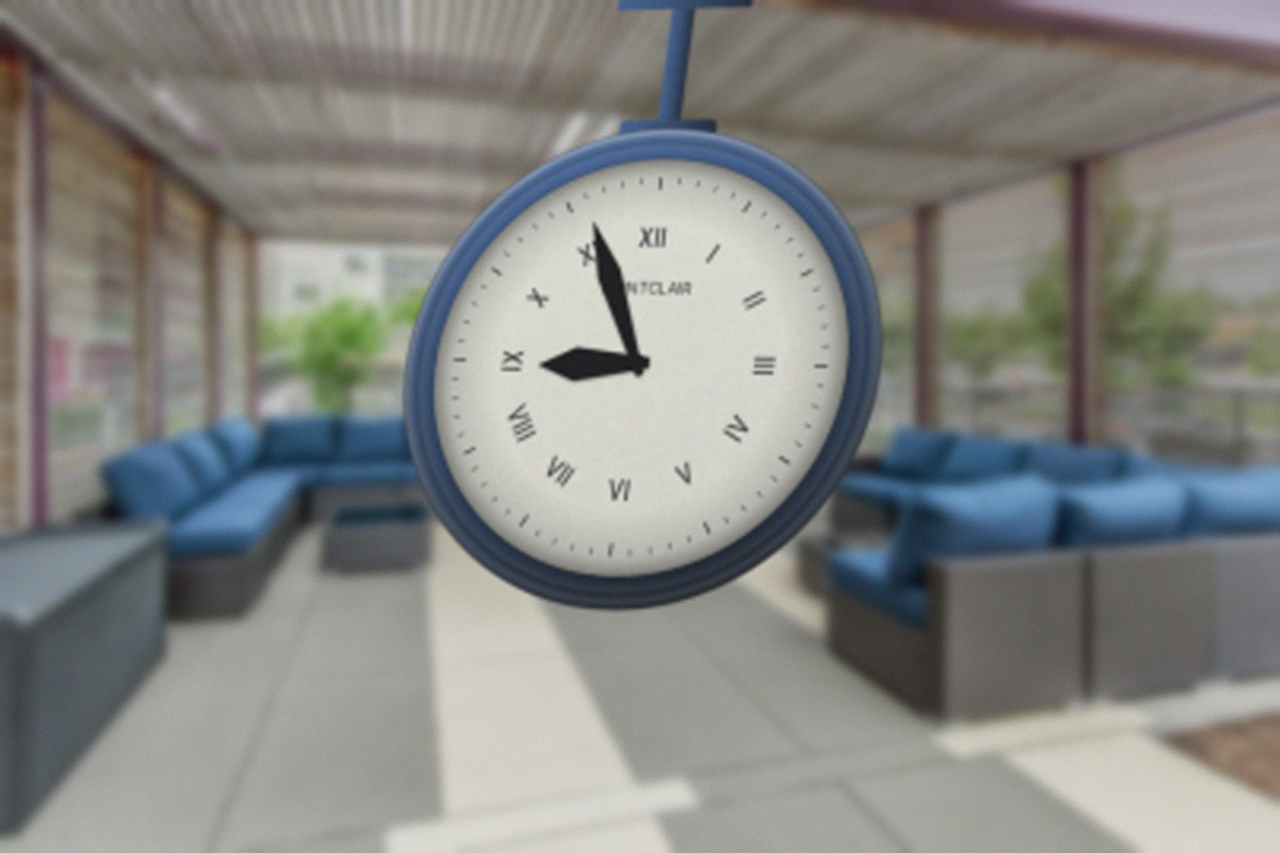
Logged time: 8 h 56 min
